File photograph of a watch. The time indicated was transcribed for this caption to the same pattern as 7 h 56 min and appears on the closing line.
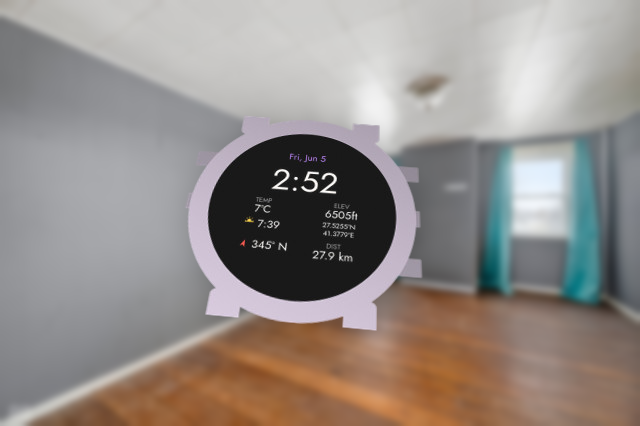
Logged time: 2 h 52 min
